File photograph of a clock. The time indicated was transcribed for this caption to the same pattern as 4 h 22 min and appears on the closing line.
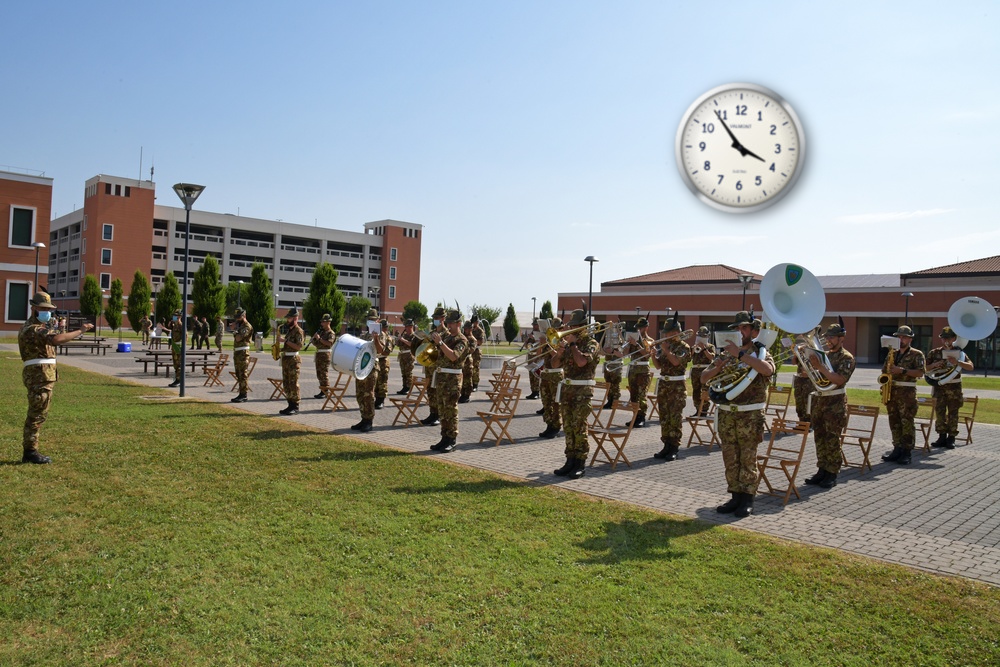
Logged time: 3 h 54 min
